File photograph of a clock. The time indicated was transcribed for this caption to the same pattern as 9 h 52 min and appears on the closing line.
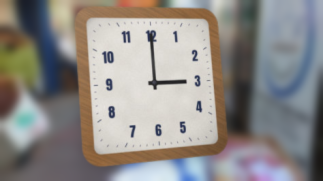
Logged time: 3 h 00 min
